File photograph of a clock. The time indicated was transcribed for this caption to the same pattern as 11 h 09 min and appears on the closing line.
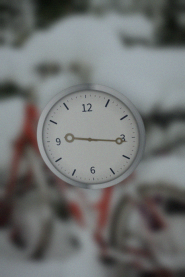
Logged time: 9 h 16 min
